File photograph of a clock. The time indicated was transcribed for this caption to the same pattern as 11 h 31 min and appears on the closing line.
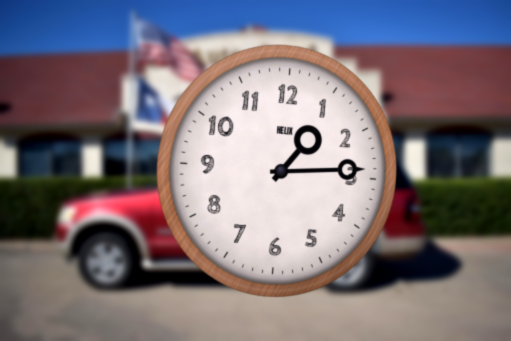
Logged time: 1 h 14 min
